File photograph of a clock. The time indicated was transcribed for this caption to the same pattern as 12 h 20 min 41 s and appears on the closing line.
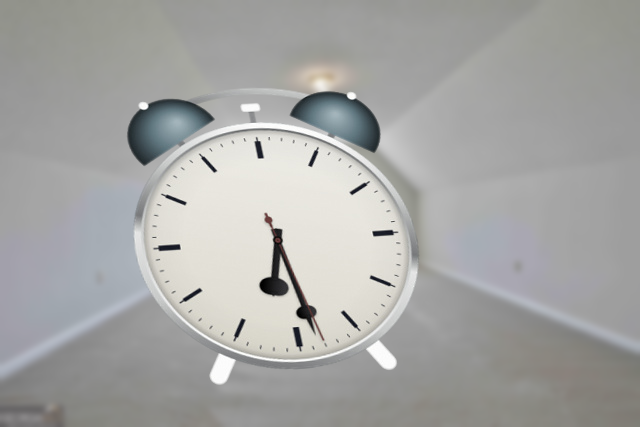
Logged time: 6 h 28 min 28 s
